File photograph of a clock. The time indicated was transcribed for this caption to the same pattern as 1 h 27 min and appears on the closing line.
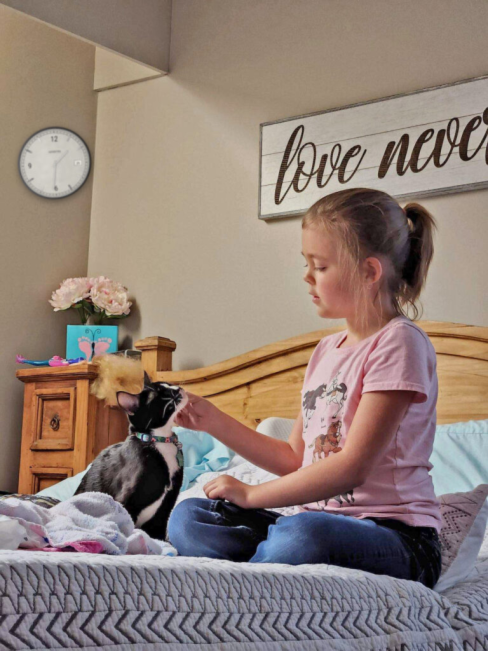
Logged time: 1 h 31 min
